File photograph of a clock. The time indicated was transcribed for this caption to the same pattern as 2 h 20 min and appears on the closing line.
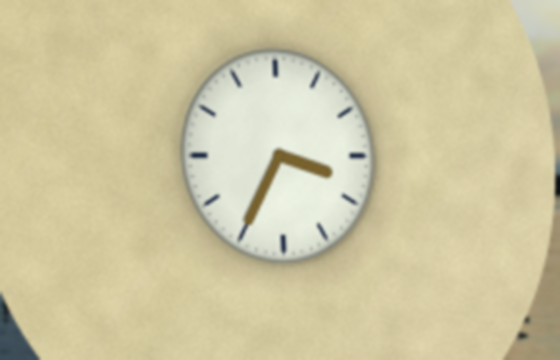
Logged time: 3 h 35 min
